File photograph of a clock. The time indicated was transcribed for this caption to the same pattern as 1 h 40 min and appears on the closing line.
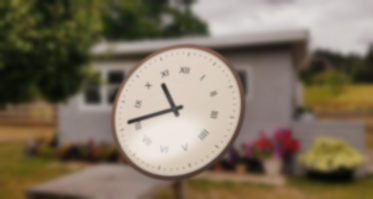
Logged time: 10 h 41 min
